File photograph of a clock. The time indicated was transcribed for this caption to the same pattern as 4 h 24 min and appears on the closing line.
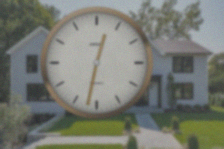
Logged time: 12 h 32 min
